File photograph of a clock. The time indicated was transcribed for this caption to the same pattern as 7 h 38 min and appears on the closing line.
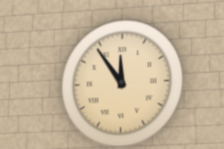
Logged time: 11 h 54 min
